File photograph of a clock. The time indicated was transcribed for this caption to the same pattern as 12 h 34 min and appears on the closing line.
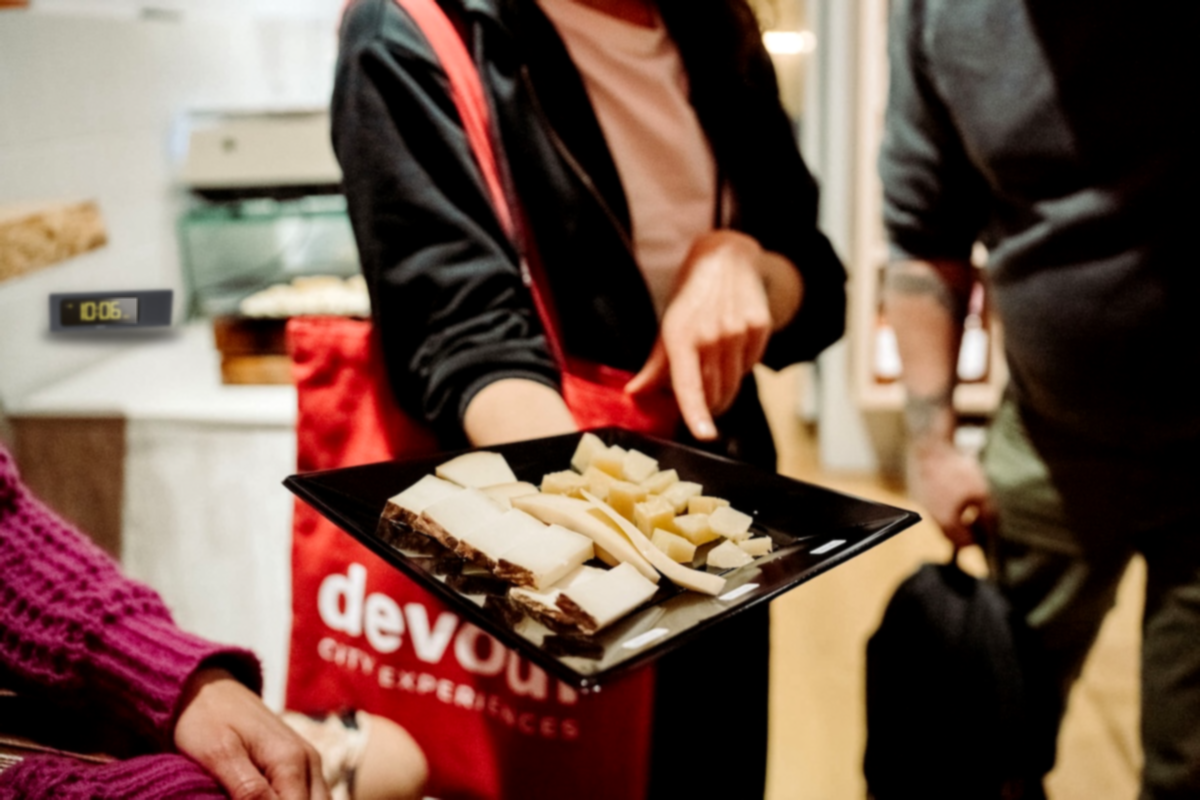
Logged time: 10 h 06 min
